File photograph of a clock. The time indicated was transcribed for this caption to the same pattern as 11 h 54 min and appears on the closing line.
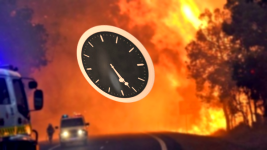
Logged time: 5 h 26 min
